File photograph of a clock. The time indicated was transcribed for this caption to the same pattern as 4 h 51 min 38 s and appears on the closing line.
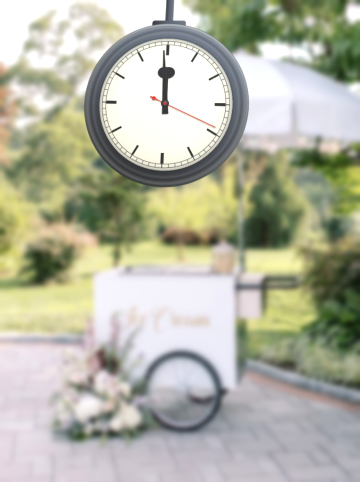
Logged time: 11 h 59 min 19 s
